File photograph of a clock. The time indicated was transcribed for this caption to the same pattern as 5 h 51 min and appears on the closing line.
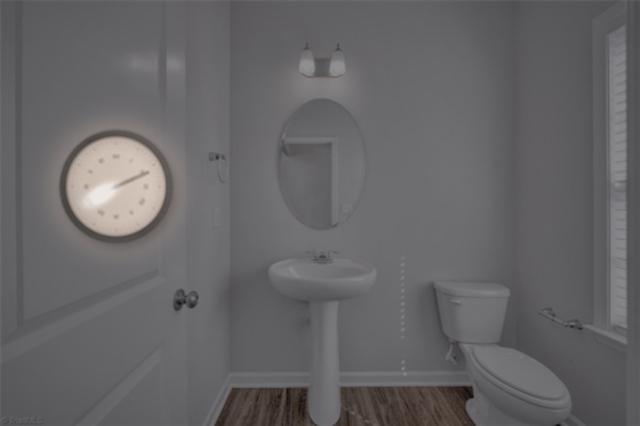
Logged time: 2 h 11 min
